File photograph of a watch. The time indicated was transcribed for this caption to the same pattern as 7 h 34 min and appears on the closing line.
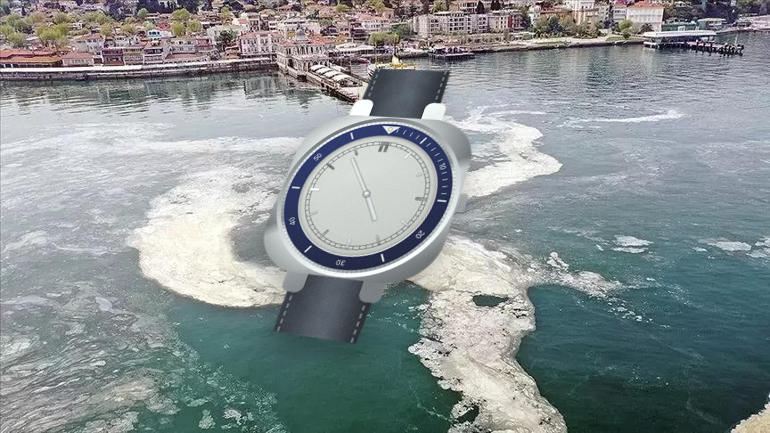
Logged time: 4 h 54 min
